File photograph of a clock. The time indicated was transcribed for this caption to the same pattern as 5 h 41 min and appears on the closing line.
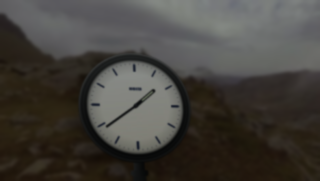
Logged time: 1 h 39 min
